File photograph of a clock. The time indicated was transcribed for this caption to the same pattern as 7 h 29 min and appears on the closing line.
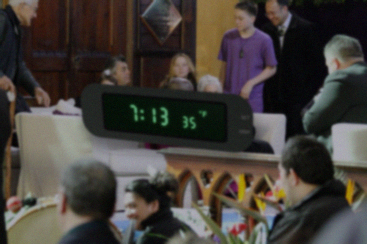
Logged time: 7 h 13 min
